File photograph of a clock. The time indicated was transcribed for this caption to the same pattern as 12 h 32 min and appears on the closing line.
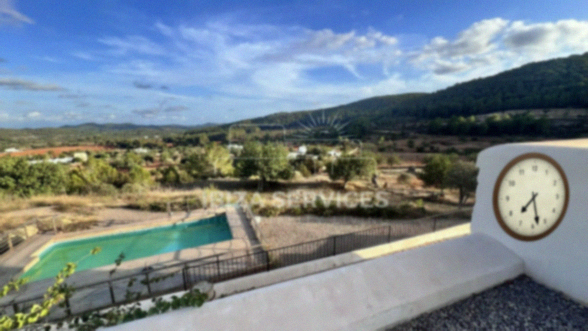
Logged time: 7 h 28 min
